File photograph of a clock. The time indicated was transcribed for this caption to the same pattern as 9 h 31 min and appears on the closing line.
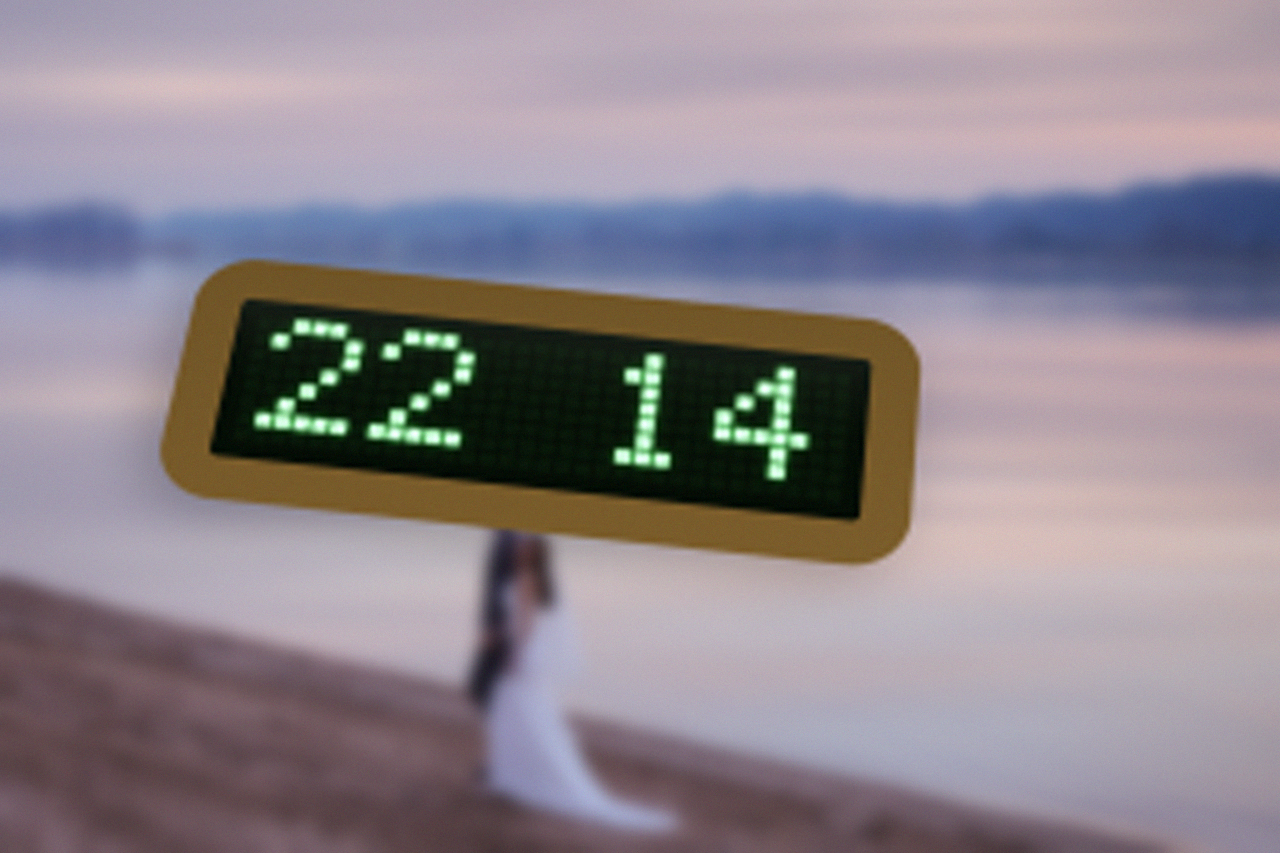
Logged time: 22 h 14 min
